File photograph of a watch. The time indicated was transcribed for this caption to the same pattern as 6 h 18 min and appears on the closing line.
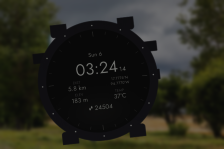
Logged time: 3 h 24 min
